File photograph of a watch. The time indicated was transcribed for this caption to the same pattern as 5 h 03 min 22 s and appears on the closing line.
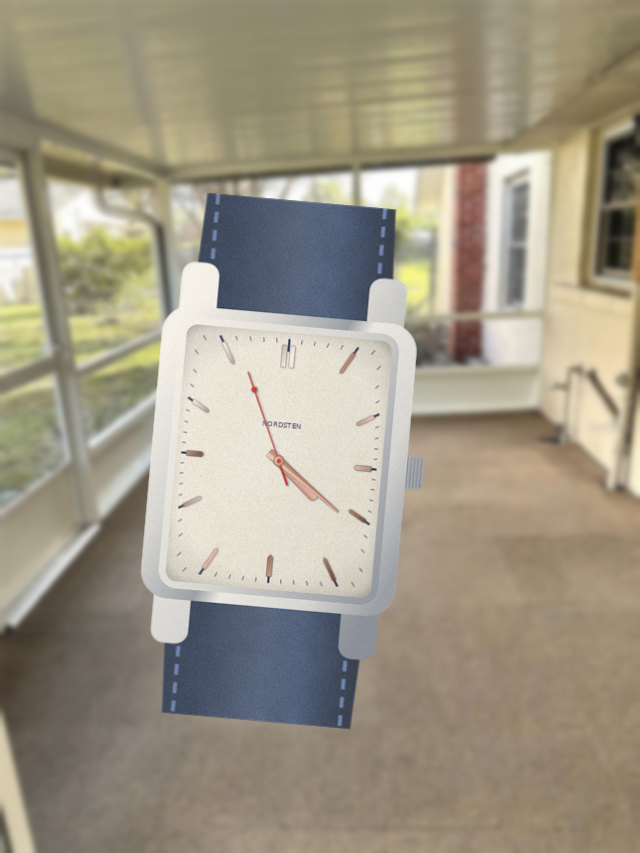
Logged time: 4 h 20 min 56 s
